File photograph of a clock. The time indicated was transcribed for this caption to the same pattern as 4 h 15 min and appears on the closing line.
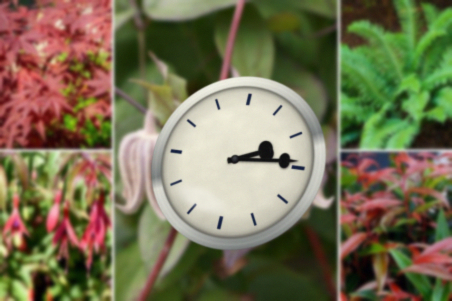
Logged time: 2 h 14 min
